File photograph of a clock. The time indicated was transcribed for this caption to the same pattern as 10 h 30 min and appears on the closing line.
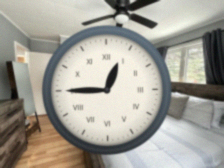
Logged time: 12 h 45 min
